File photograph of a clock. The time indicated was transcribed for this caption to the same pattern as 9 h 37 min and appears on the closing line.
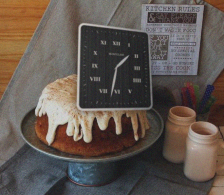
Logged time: 1 h 32 min
